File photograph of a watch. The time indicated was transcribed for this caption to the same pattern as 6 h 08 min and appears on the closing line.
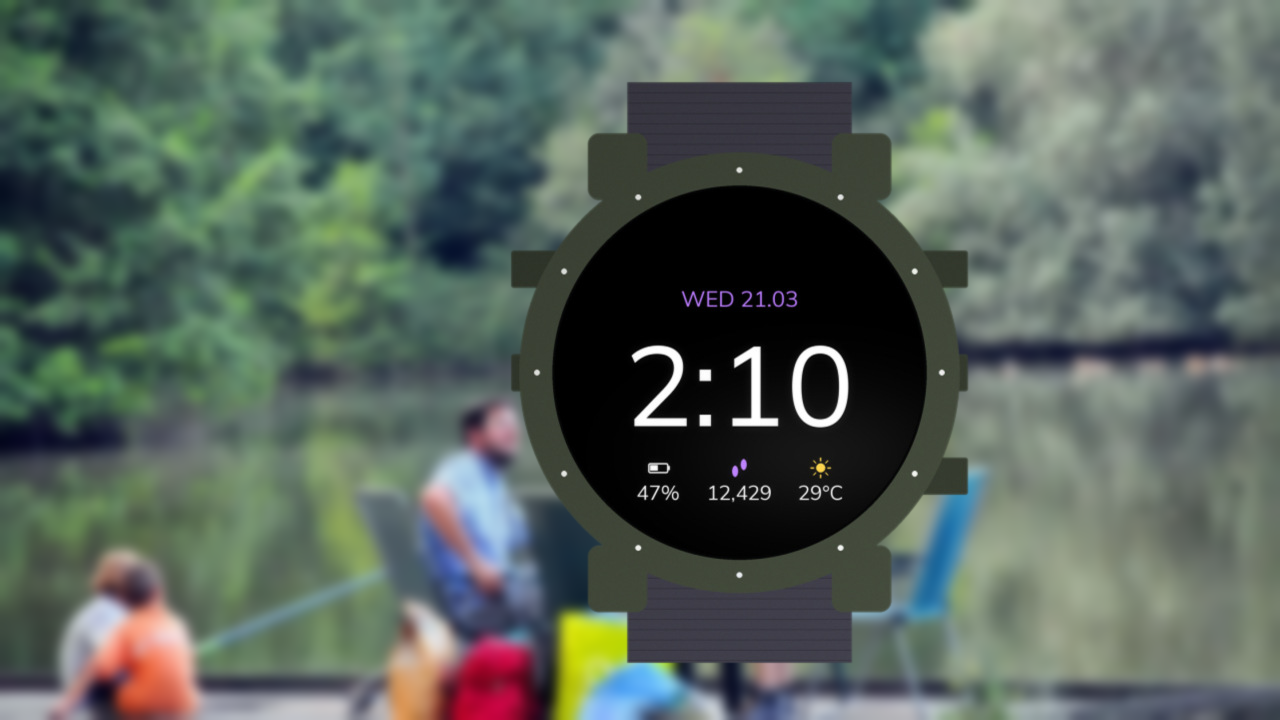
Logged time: 2 h 10 min
